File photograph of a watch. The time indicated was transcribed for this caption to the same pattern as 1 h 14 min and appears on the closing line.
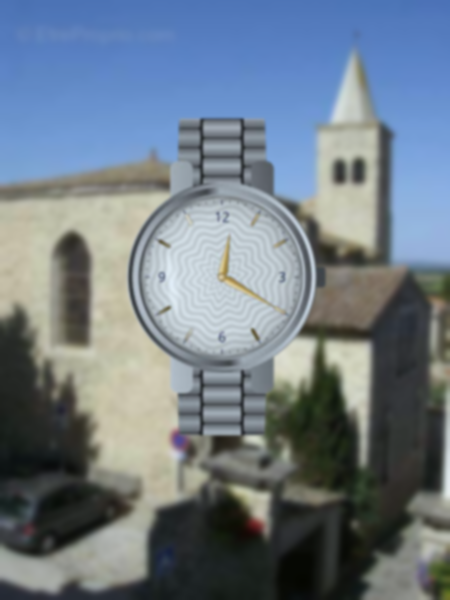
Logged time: 12 h 20 min
